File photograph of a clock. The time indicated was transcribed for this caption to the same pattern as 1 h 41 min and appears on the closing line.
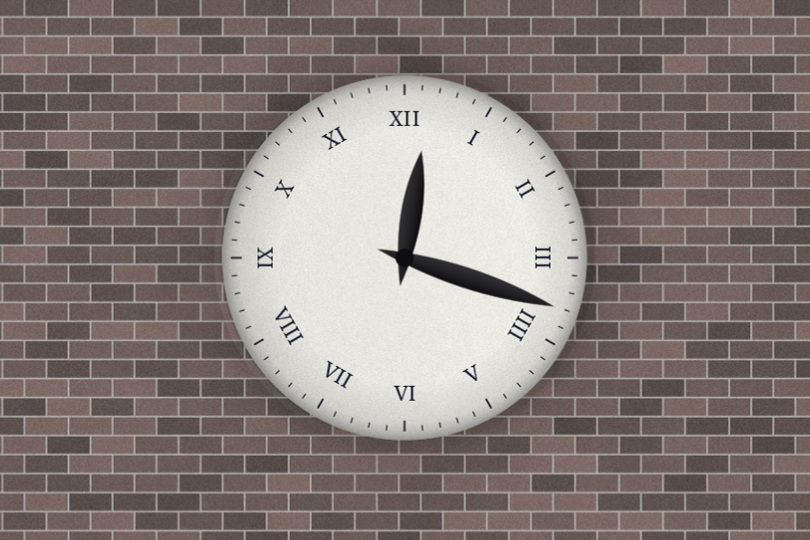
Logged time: 12 h 18 min
